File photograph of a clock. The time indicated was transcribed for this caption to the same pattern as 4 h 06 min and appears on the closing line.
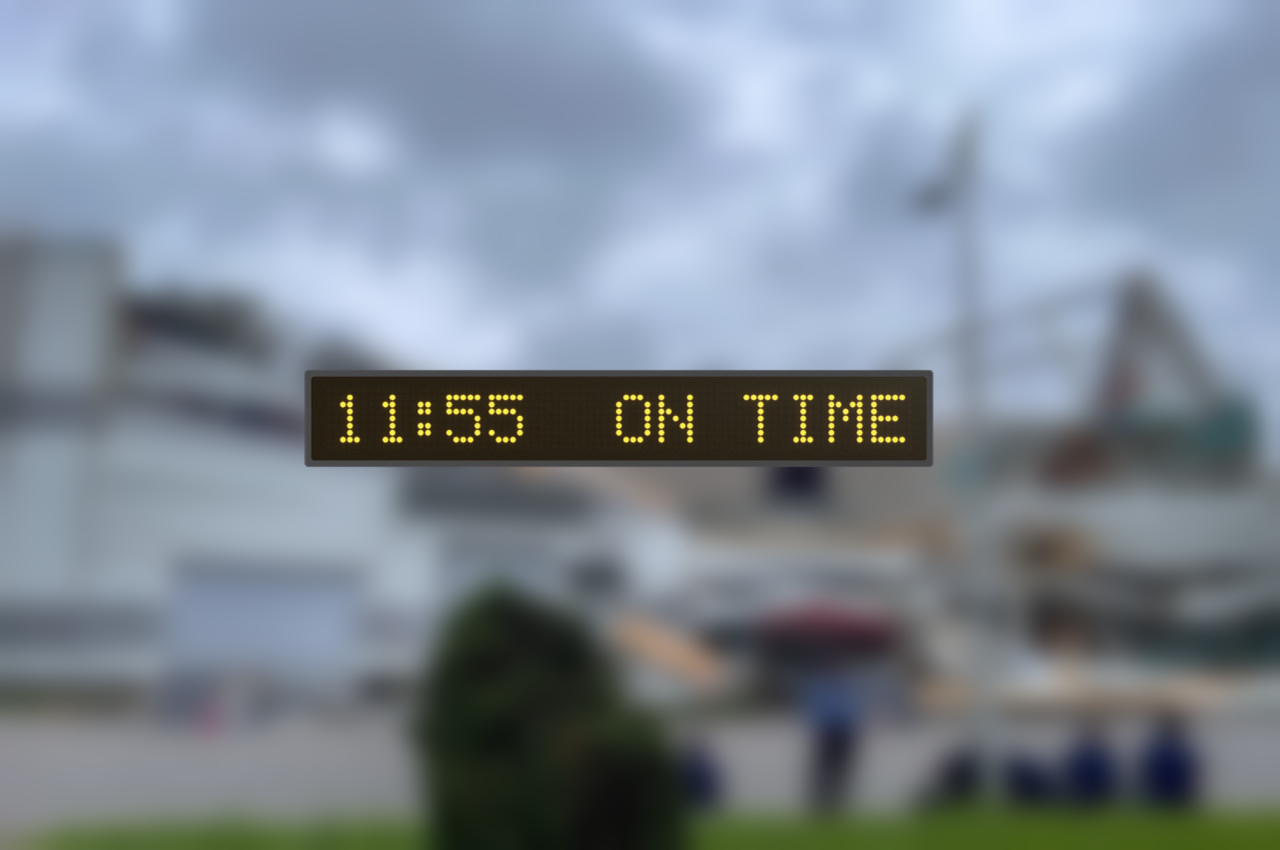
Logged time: 11 h 55 min
